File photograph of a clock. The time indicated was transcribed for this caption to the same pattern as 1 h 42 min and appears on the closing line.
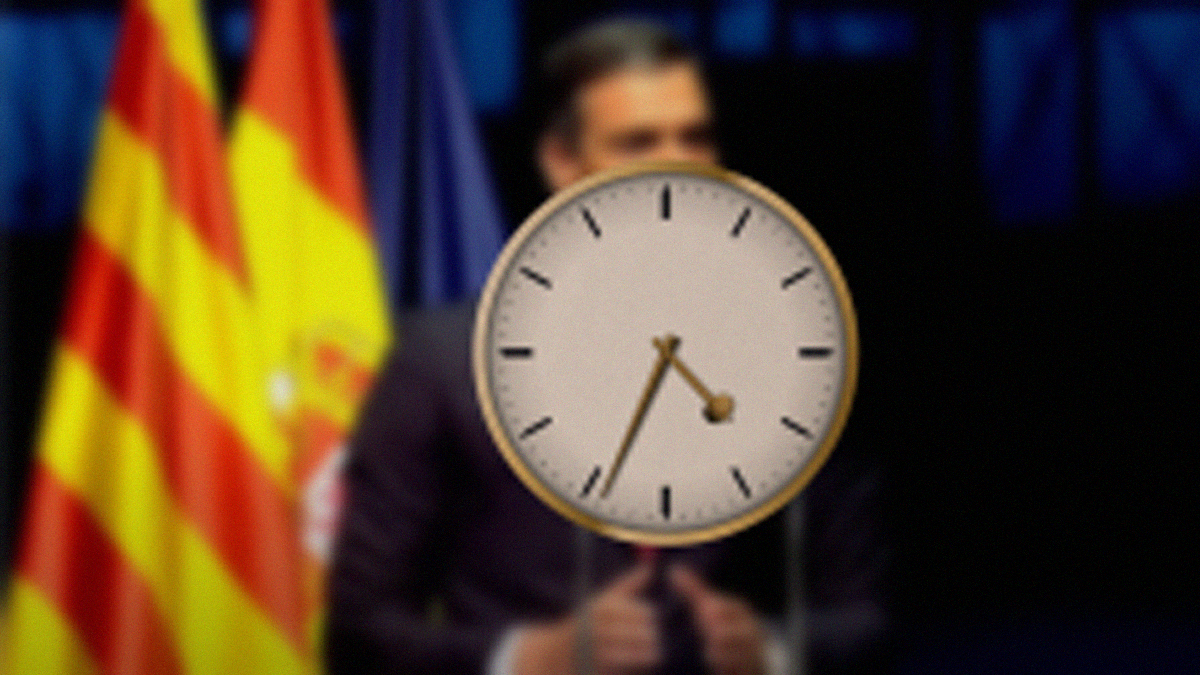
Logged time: 4 h 34 min
